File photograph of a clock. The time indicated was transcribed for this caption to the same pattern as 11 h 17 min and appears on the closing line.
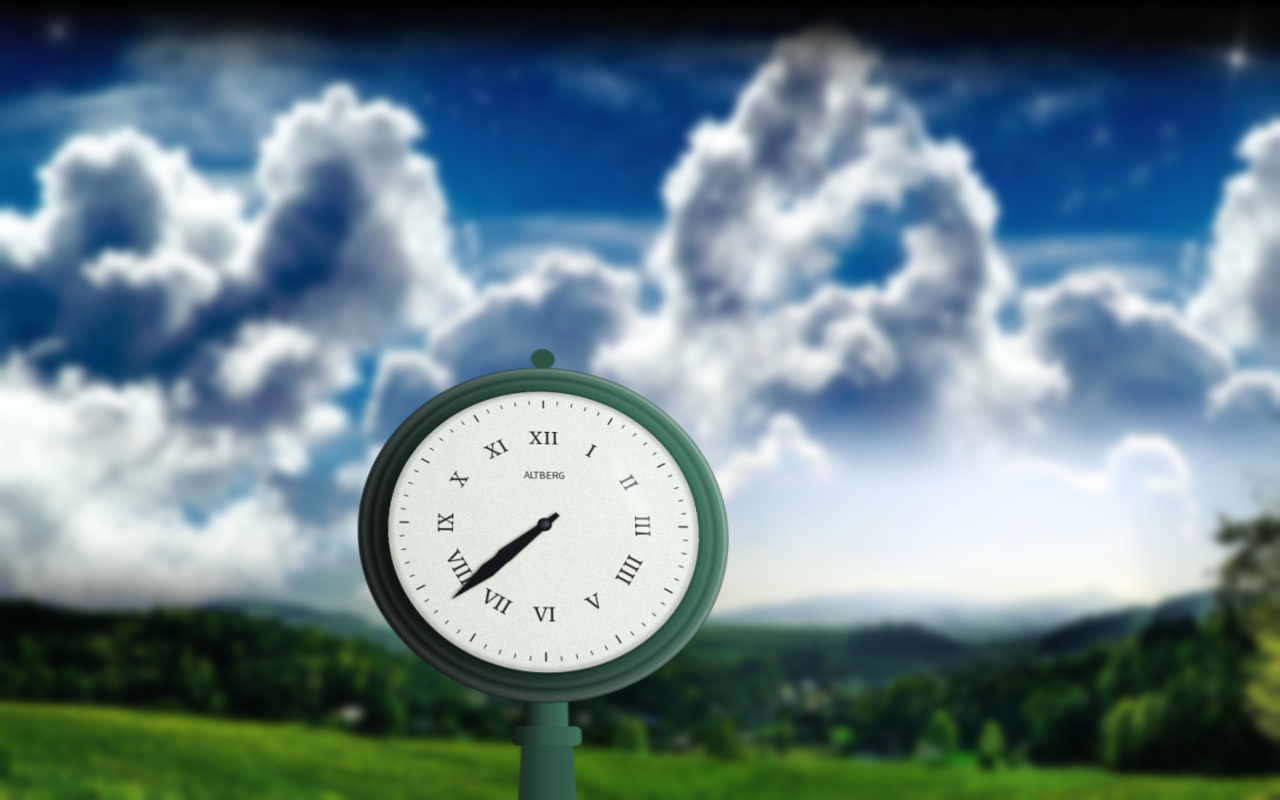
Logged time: 7 h 38 min
